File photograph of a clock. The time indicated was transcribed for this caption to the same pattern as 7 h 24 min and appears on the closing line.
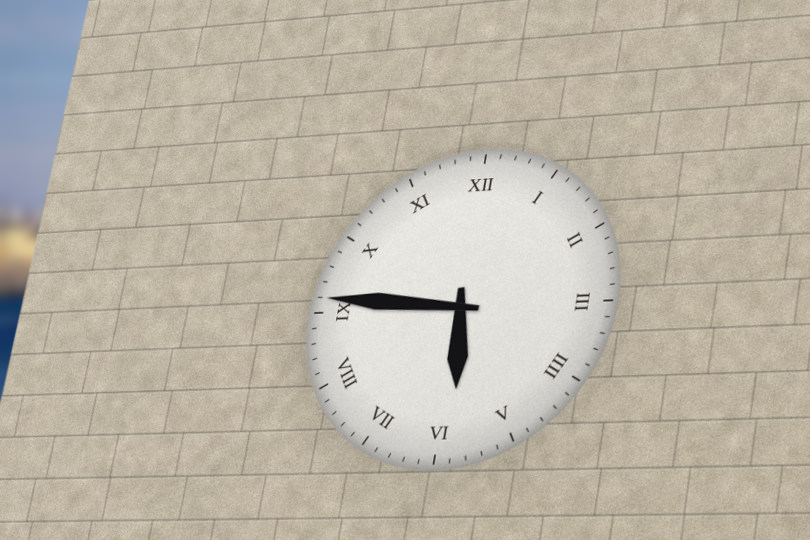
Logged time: 5 h 46 min
